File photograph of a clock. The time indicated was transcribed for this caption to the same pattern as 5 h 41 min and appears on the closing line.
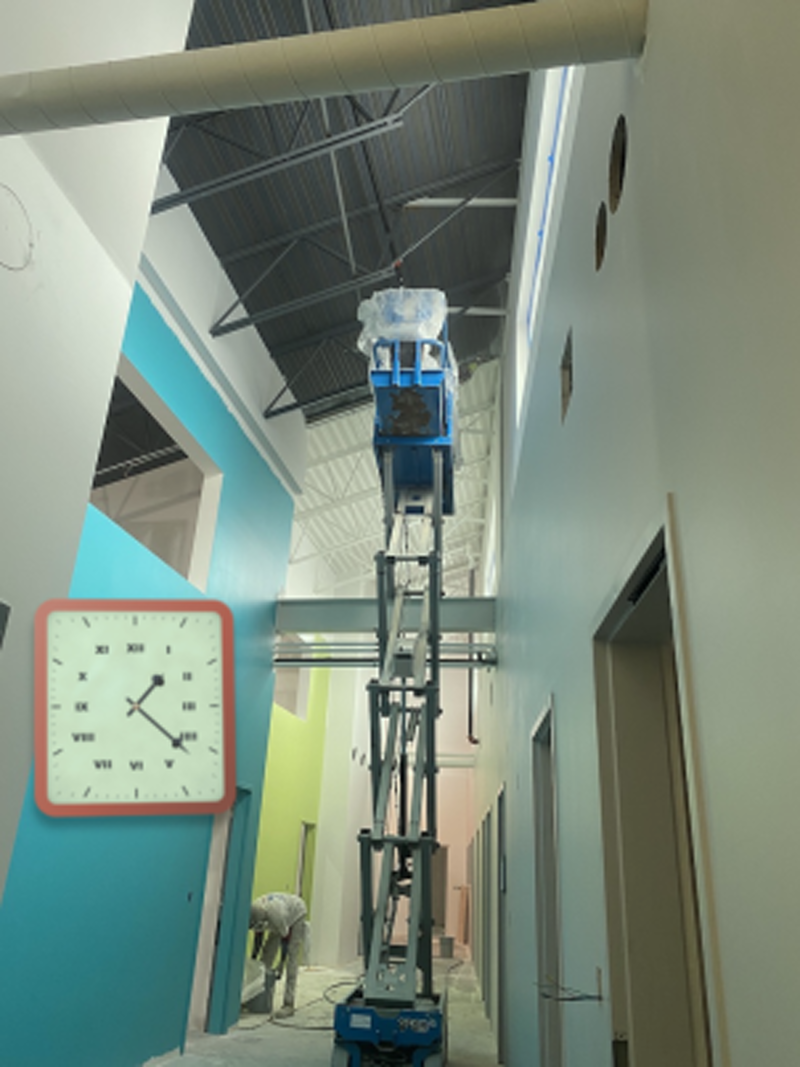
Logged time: 1 h 22 min
